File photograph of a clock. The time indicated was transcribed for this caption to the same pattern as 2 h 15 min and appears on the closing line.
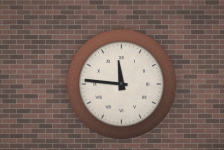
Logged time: 11 h 46 min
